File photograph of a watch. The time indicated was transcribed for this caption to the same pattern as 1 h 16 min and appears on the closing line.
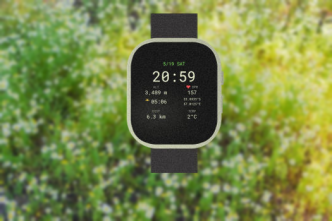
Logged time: 20 h 59 min
